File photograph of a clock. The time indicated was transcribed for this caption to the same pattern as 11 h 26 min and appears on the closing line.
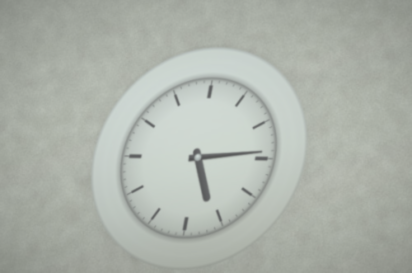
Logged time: 5 h 14 min
